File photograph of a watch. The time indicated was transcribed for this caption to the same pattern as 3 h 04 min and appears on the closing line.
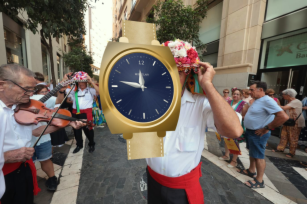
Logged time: 11 h 47 min
